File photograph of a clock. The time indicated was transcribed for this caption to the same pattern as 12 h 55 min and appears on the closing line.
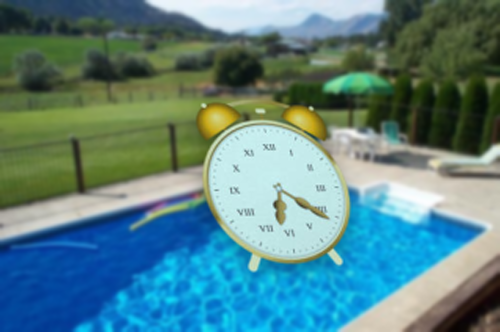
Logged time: 6 h 21 min
